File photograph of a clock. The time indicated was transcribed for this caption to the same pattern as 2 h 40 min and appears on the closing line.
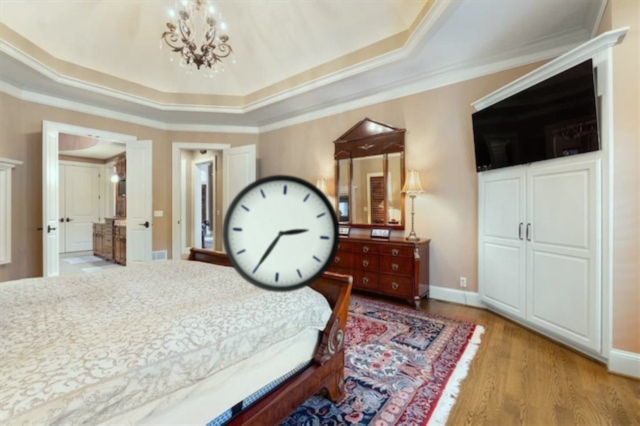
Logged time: 2 h 35 min
